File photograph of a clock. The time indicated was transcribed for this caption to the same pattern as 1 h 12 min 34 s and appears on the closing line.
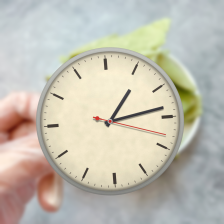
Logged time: 1 h 13 min 18 s
